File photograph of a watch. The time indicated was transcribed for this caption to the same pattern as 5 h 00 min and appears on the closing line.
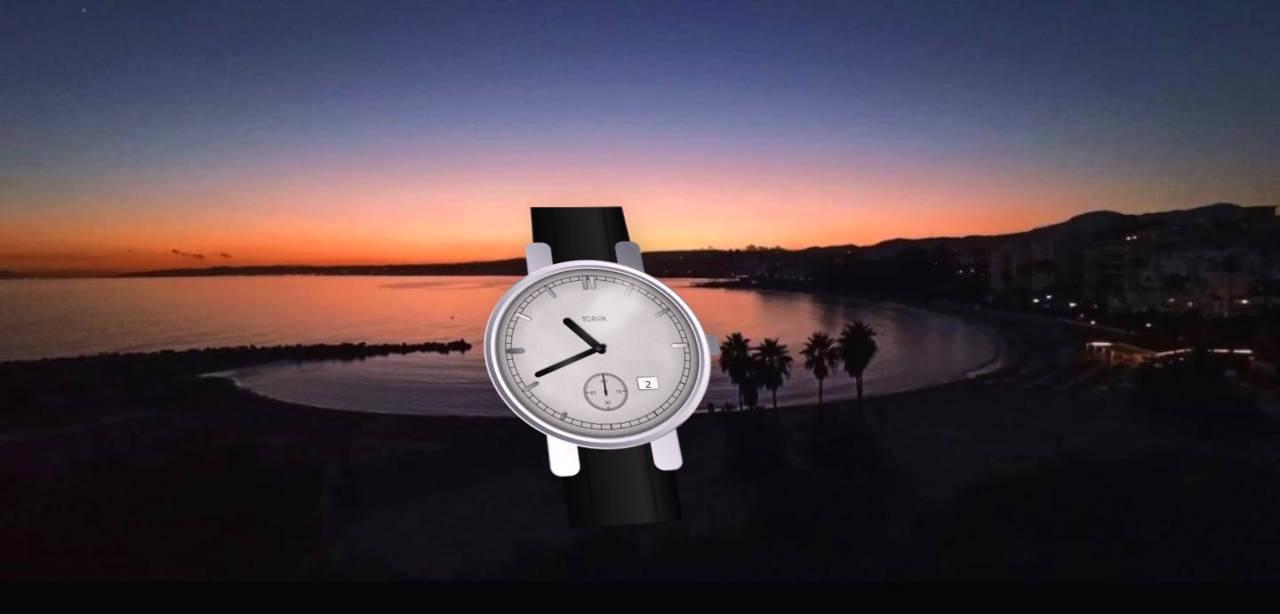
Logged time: 10 h 41 min
